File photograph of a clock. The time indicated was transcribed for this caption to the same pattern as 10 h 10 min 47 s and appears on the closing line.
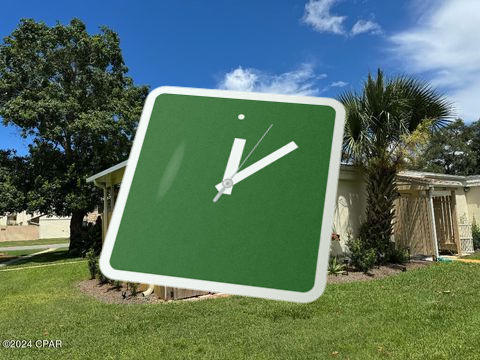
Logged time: 12 h 08 min 04 s
